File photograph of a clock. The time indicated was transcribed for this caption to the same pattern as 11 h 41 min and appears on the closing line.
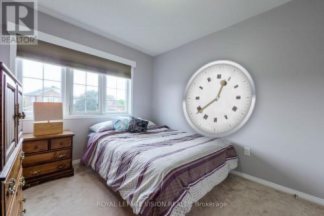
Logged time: 12 h 39 min
